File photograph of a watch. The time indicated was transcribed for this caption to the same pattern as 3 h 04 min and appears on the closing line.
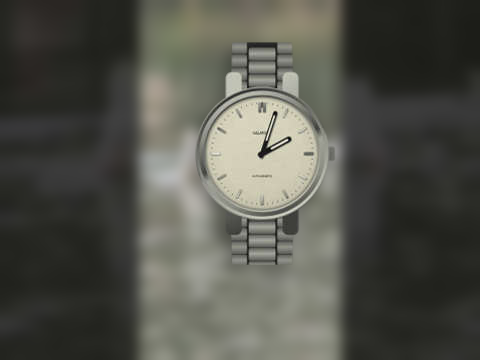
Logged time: 2 h 03 min
